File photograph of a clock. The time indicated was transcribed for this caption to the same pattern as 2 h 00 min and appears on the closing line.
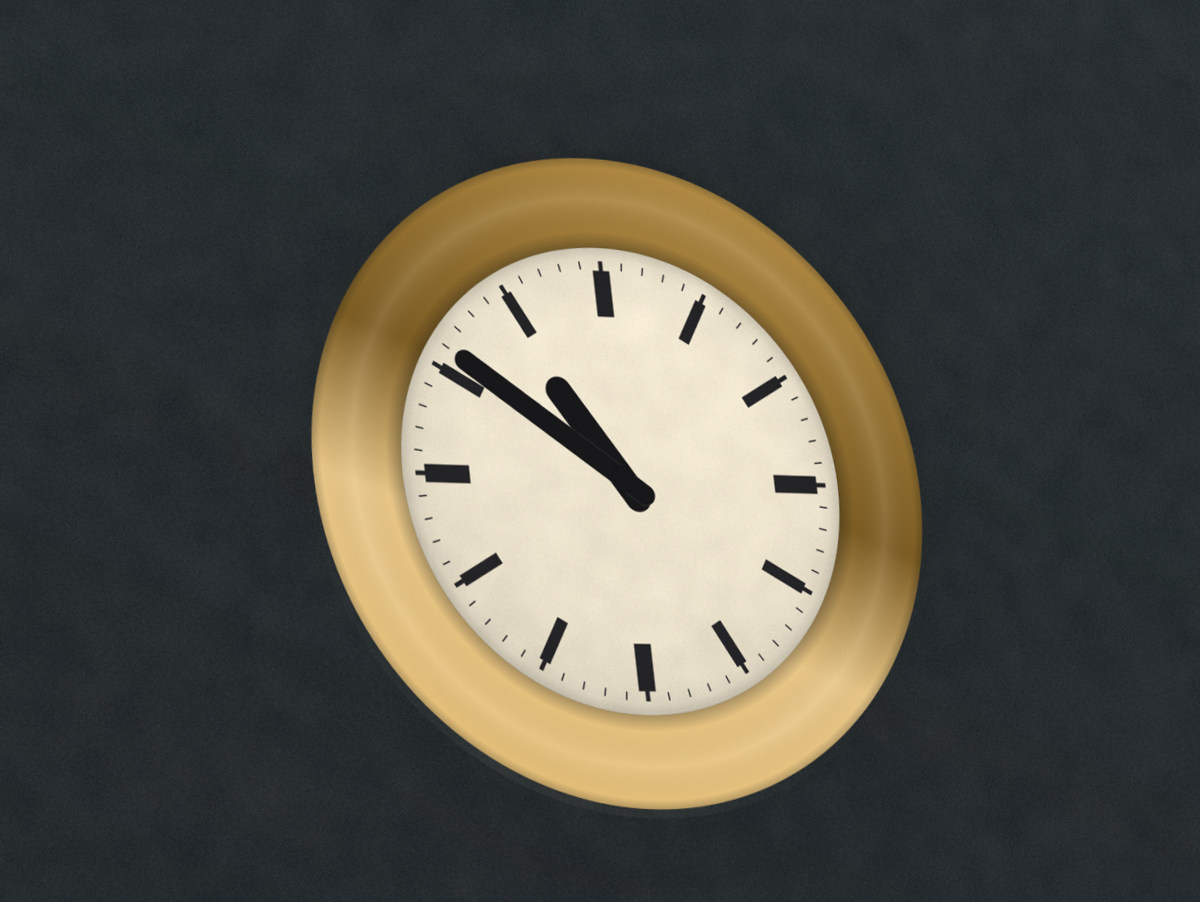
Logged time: 10 h 51 min
